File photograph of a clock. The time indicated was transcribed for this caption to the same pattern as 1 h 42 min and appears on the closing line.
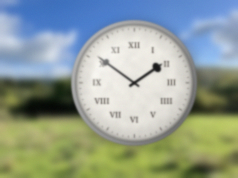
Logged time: 1 h 51 min
